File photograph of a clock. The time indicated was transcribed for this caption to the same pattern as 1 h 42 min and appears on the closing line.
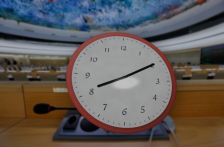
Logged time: 8 h 10 min
